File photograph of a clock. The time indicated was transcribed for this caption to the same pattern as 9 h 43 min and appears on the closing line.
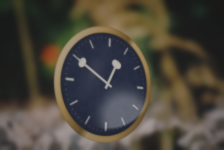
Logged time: 12 h 50 min
